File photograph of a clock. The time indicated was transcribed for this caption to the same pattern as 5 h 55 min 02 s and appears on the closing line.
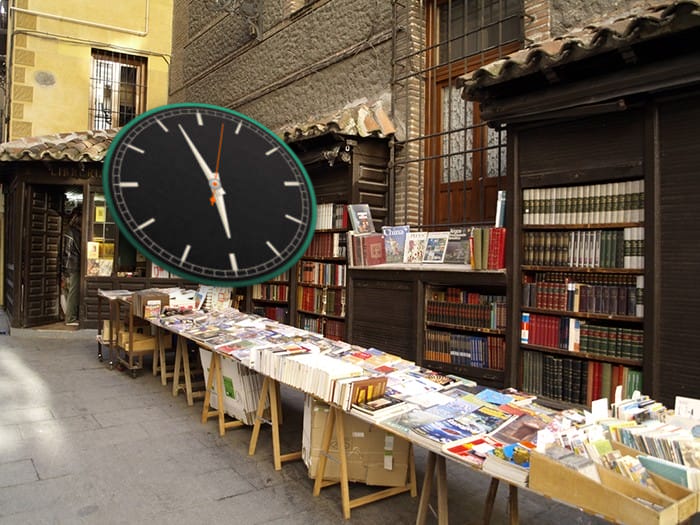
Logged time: 5 h 57 min 03 s
